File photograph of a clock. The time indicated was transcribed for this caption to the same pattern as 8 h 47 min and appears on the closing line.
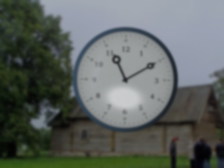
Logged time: 11 h 10 min
